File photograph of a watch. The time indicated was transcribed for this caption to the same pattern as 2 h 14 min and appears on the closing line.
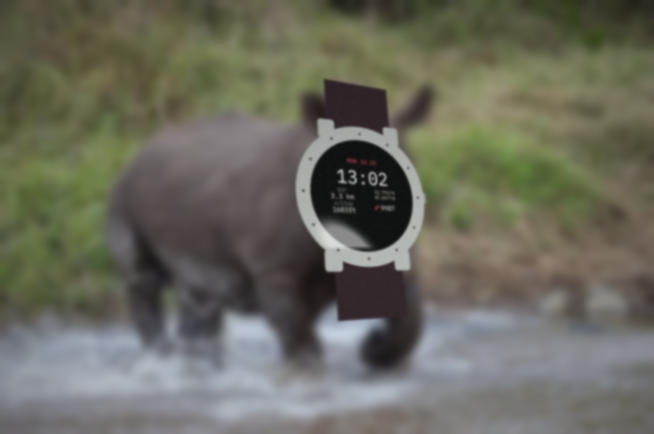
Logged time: 13 h 02 min
